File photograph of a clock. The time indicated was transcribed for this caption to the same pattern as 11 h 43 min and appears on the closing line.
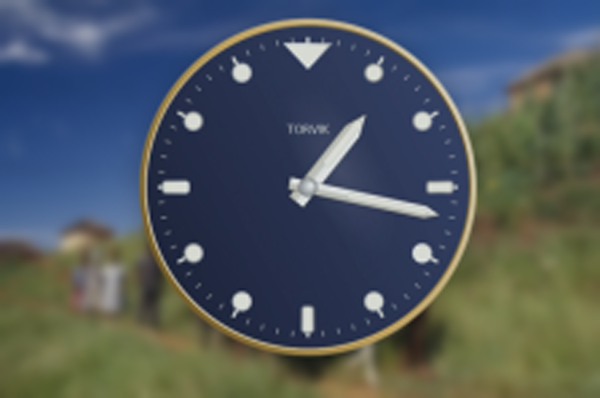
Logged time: 1 h 17 min
